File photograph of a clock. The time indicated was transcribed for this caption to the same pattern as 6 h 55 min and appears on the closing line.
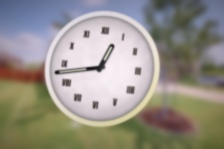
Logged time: 12 h 43 min
